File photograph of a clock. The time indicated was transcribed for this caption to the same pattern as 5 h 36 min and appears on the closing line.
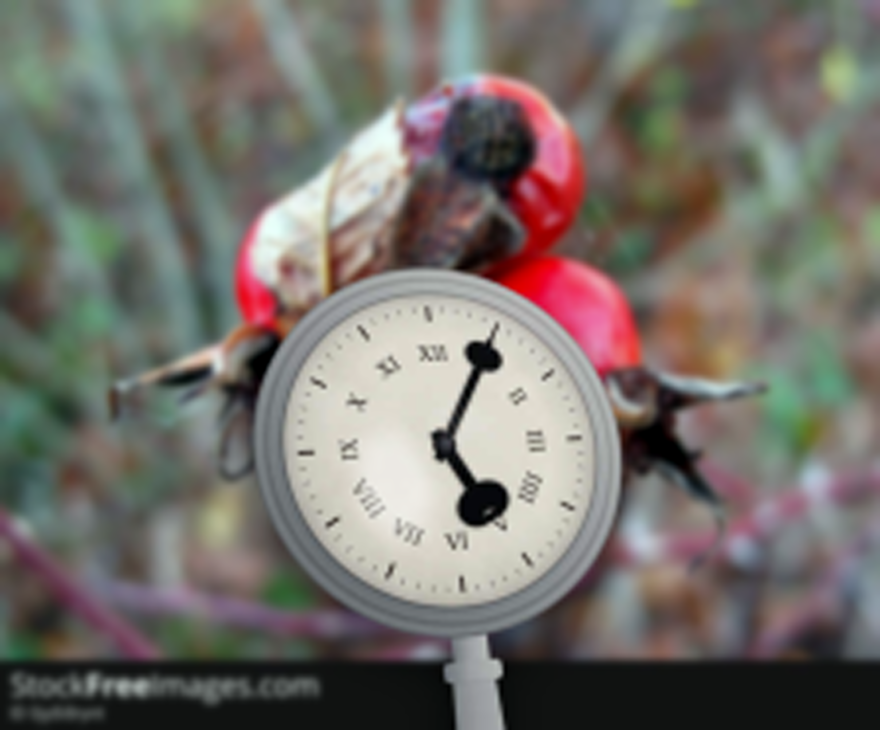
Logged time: 5 h 05 min
